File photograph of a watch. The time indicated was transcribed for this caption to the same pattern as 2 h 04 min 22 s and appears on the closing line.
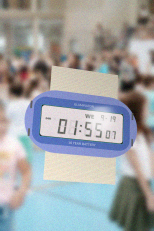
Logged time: 1 h 55 min 07 s
